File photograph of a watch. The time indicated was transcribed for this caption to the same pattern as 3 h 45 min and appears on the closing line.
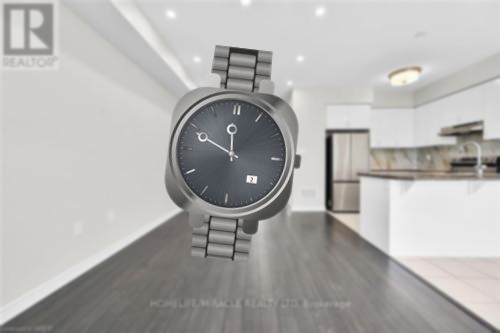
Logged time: 11 h 49 min
